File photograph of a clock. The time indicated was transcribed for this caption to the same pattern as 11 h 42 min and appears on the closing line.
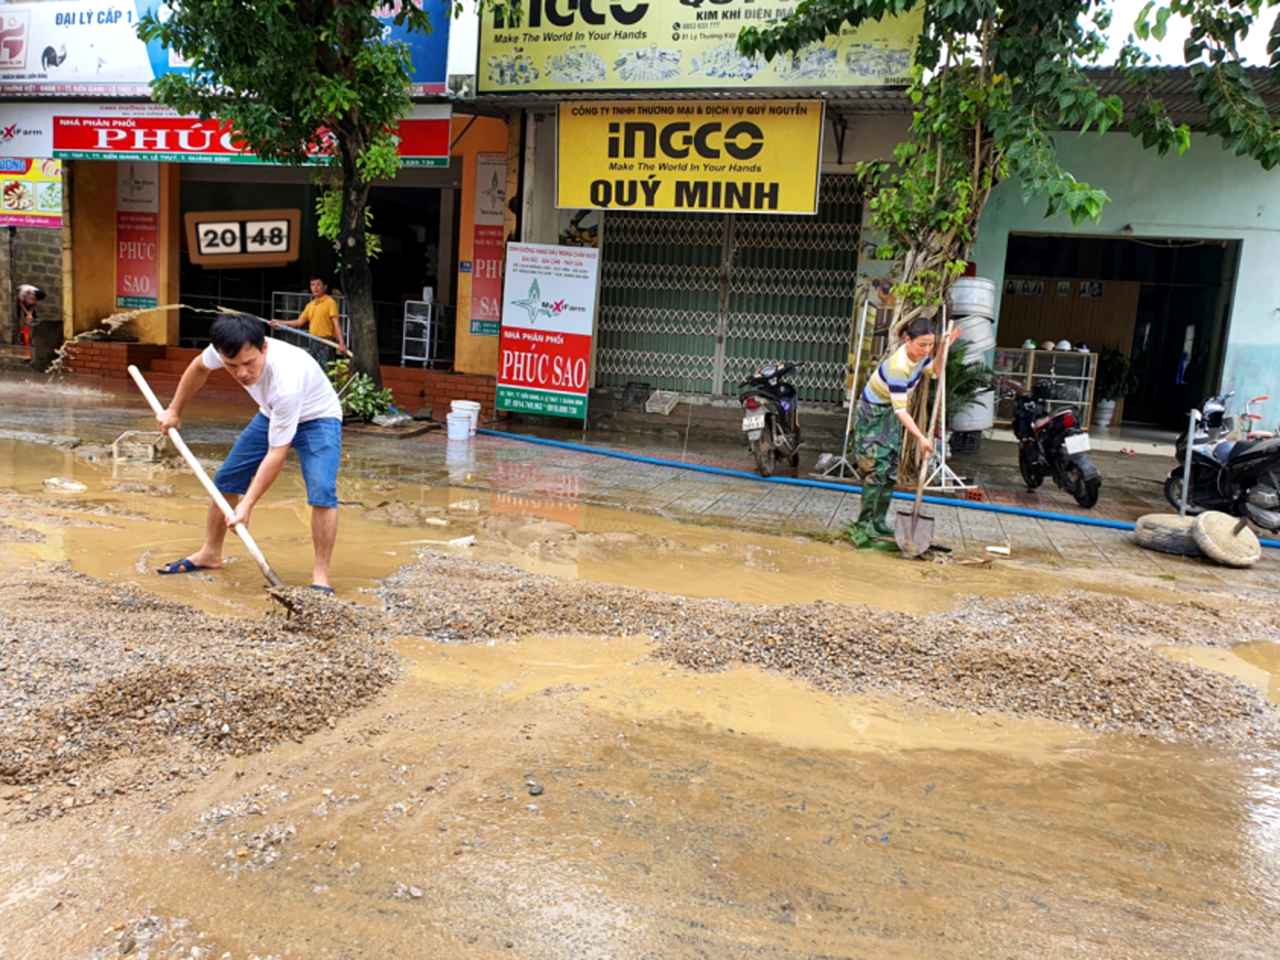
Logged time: 20 h 48 min
